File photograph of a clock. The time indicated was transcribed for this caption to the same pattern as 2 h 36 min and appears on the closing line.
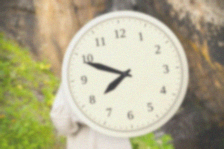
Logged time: 7 h 49 min
